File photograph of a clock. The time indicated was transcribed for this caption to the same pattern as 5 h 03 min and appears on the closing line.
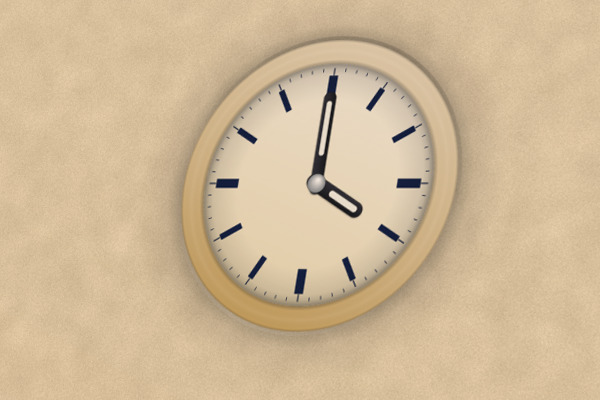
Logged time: 4 h 00 min
